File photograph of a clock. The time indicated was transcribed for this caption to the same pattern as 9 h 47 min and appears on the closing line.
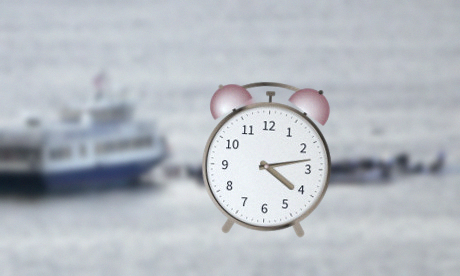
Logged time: 4 h 13 min
